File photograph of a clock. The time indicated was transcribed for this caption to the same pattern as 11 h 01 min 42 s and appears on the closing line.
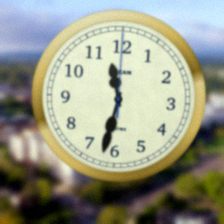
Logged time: 11 h 32 min 00 s
